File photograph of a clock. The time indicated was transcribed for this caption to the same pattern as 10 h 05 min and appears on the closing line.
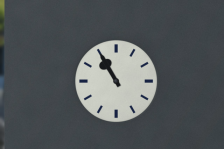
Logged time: 10 h 55 min
